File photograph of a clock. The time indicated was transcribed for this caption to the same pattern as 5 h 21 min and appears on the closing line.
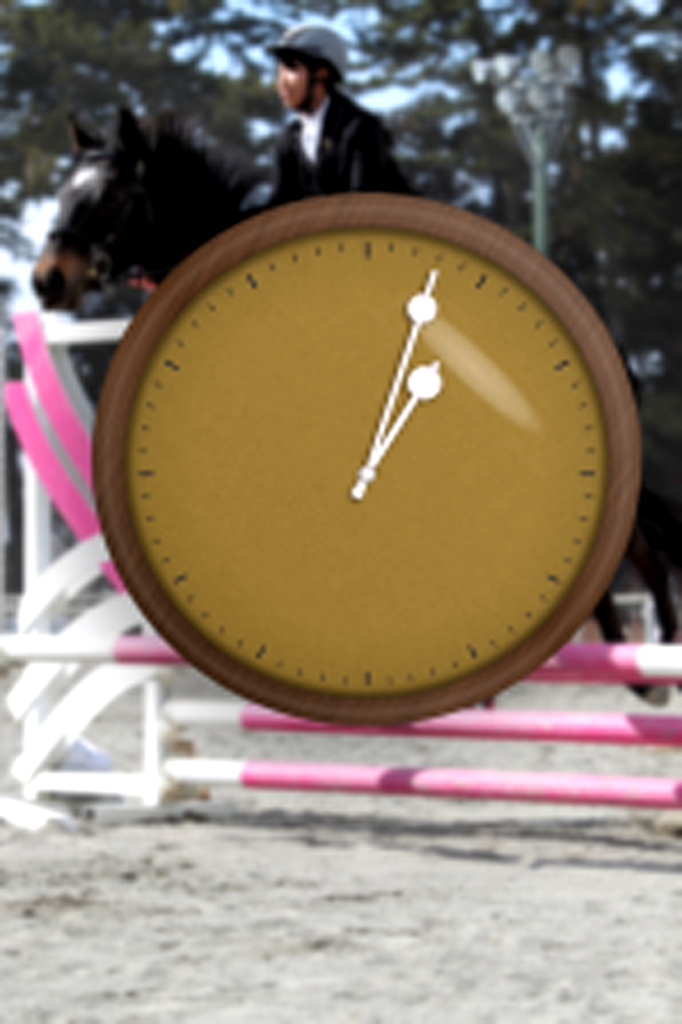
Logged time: 1 h 03 min
